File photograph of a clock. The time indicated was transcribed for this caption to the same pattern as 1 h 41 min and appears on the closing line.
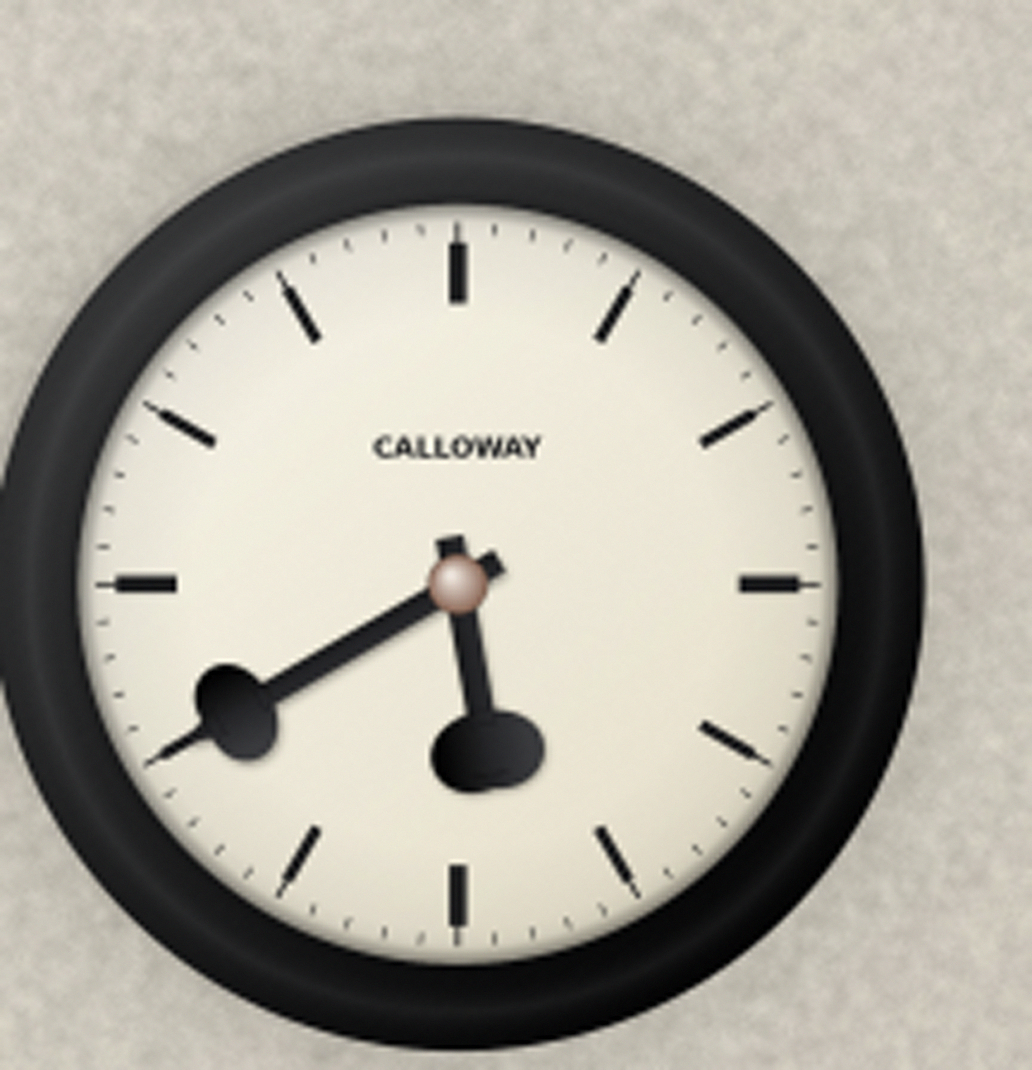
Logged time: 5 h 40 min
